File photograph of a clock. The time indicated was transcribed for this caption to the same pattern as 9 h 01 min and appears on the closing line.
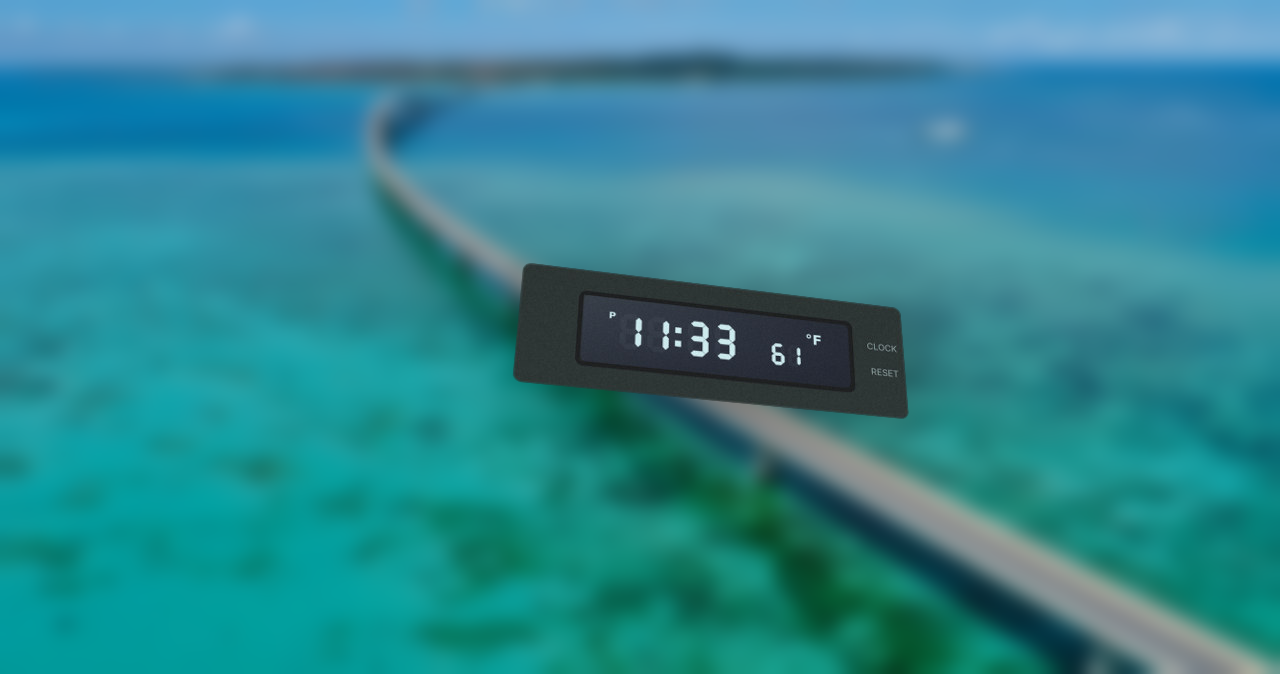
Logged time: 11 h 33 min
